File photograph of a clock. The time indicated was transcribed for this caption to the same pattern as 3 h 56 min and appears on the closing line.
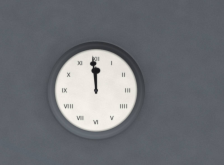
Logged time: 11 h 59 min
